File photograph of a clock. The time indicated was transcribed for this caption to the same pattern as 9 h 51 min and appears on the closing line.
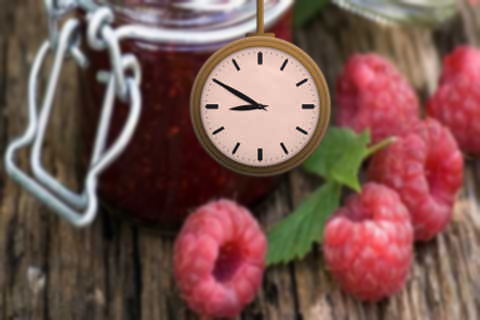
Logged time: 8 h 50 min
